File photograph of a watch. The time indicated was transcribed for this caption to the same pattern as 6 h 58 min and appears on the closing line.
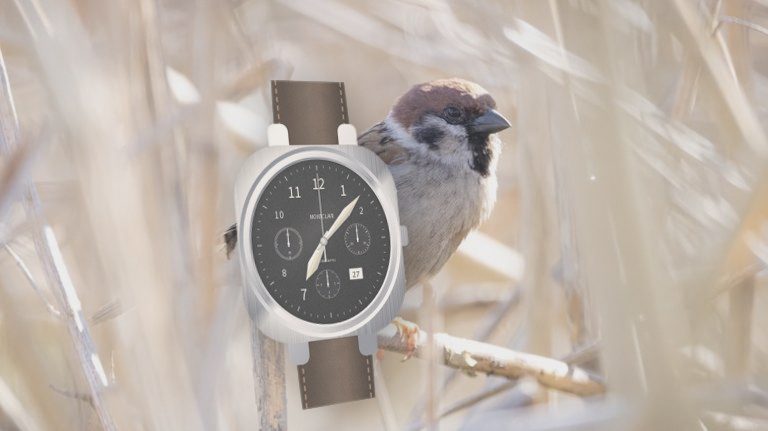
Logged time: 7 h 08 min
